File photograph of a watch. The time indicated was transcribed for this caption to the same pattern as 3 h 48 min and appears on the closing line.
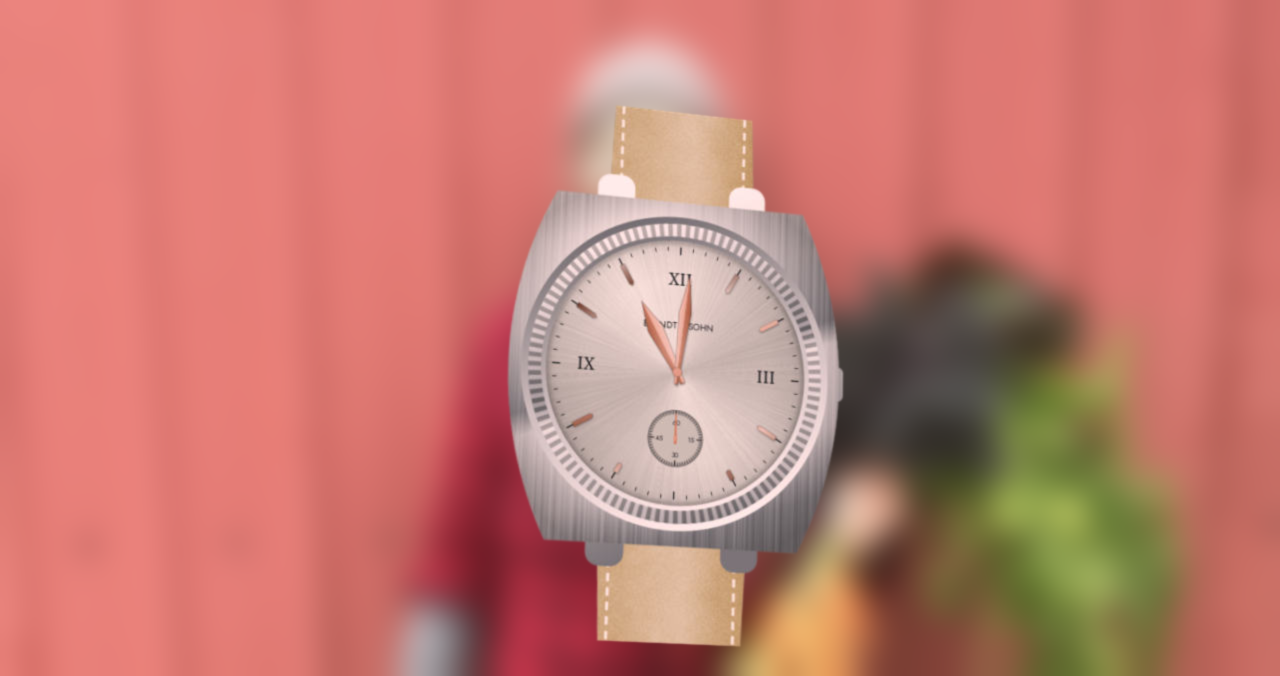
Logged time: 11 h 01 min
